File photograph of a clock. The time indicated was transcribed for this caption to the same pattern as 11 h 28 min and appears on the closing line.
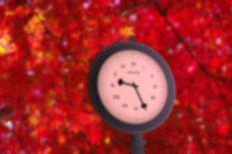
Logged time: 9 h 26 min
